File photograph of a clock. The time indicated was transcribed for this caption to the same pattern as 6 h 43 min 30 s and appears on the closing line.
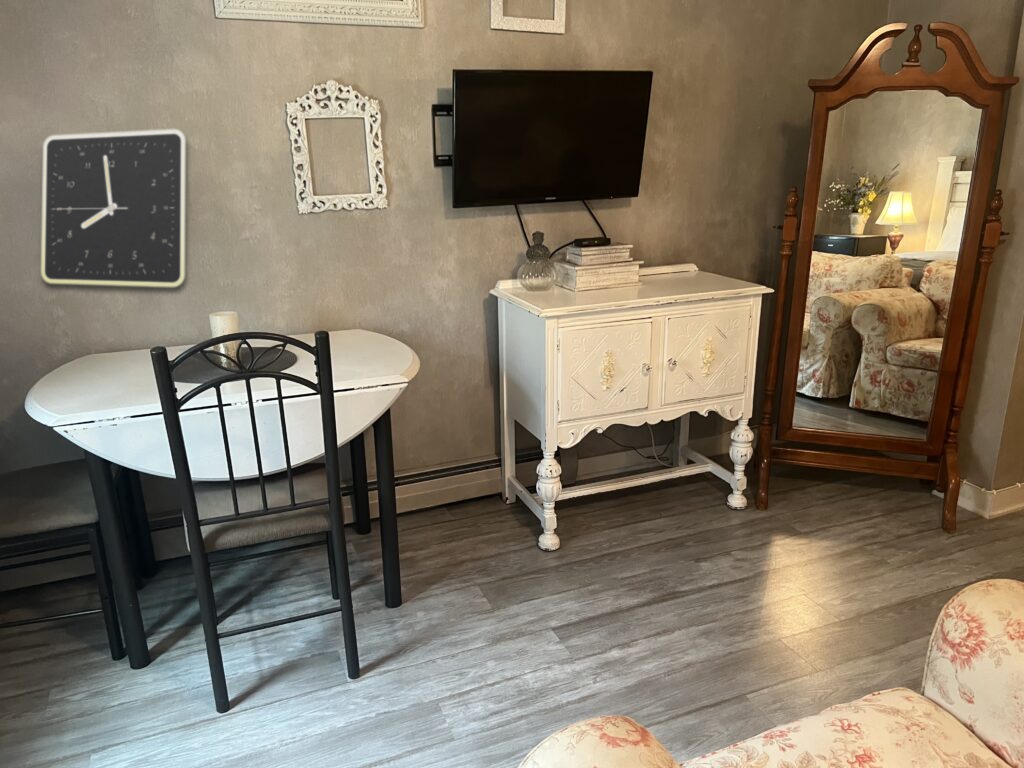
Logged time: 7 h 58 min 45 s
